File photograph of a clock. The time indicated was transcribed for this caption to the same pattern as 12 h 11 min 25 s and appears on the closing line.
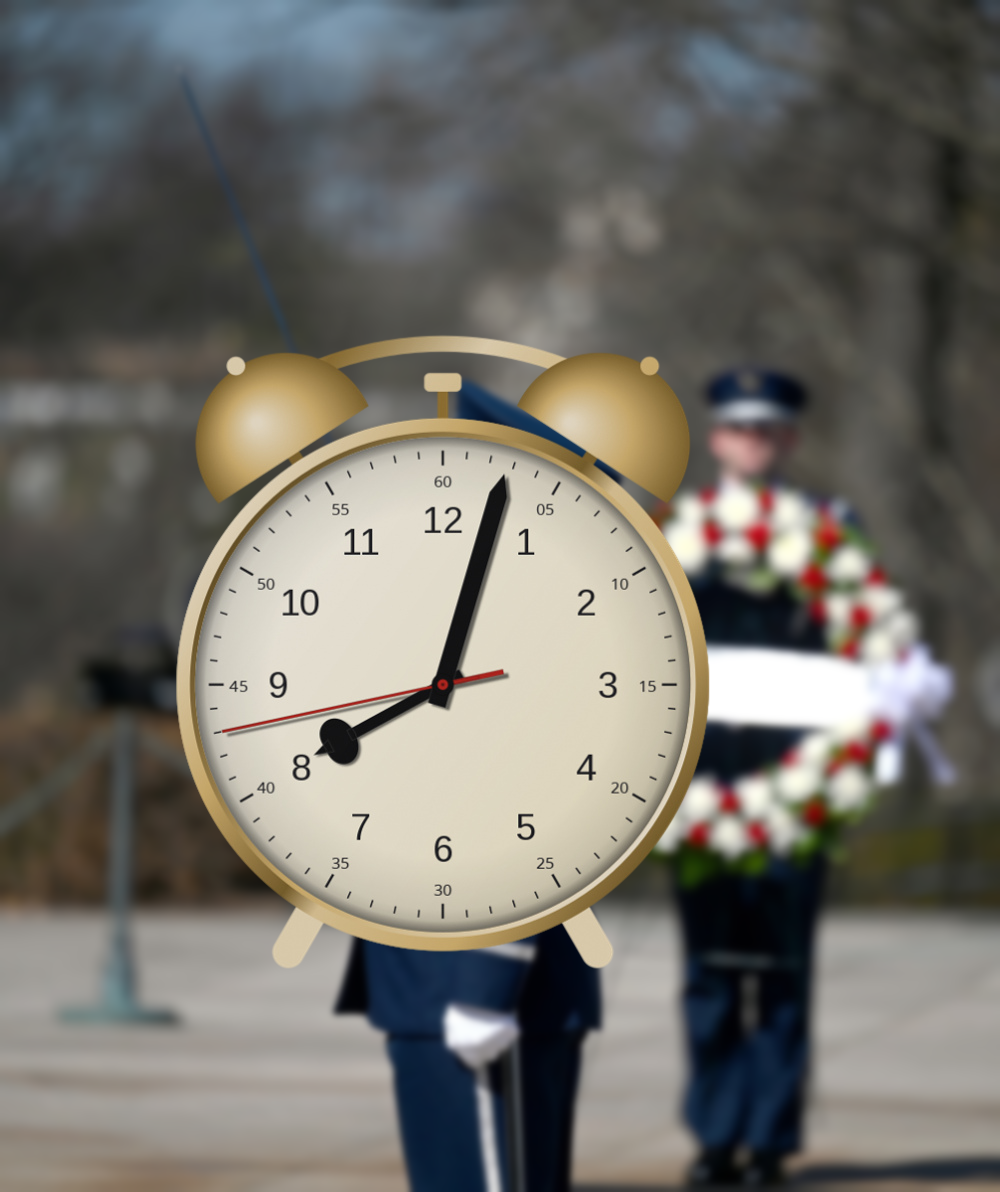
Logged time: 8 h 02 min 43 s
